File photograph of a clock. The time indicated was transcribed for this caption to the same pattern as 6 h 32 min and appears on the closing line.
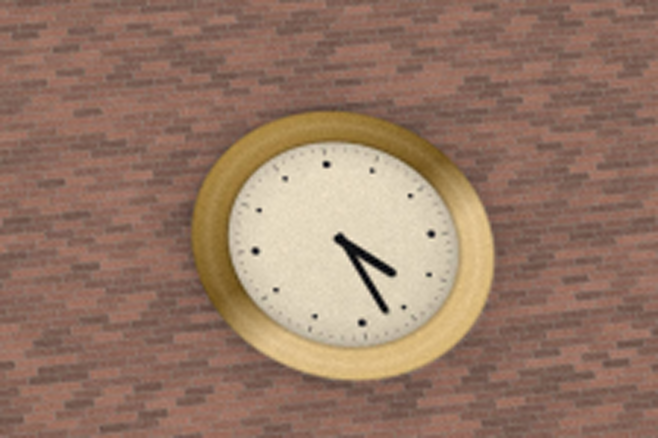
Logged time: 4 h 27 min
